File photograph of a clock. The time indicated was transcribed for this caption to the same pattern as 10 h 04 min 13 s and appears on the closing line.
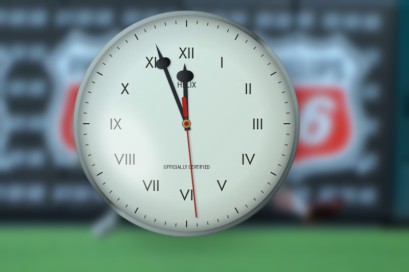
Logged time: 11 h 56 min 29 s
